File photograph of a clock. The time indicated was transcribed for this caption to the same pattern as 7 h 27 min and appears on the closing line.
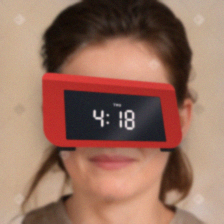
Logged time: 4 h 18 min
